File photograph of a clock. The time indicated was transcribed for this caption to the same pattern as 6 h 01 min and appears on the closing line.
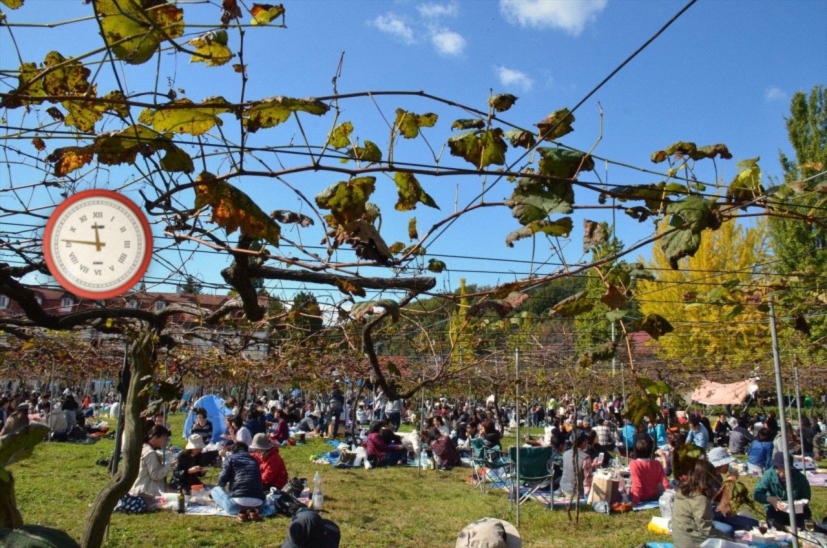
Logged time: 11 h 46 min
